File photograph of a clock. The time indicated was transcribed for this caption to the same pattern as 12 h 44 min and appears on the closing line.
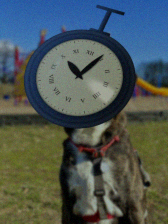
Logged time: 10 h 04 min
